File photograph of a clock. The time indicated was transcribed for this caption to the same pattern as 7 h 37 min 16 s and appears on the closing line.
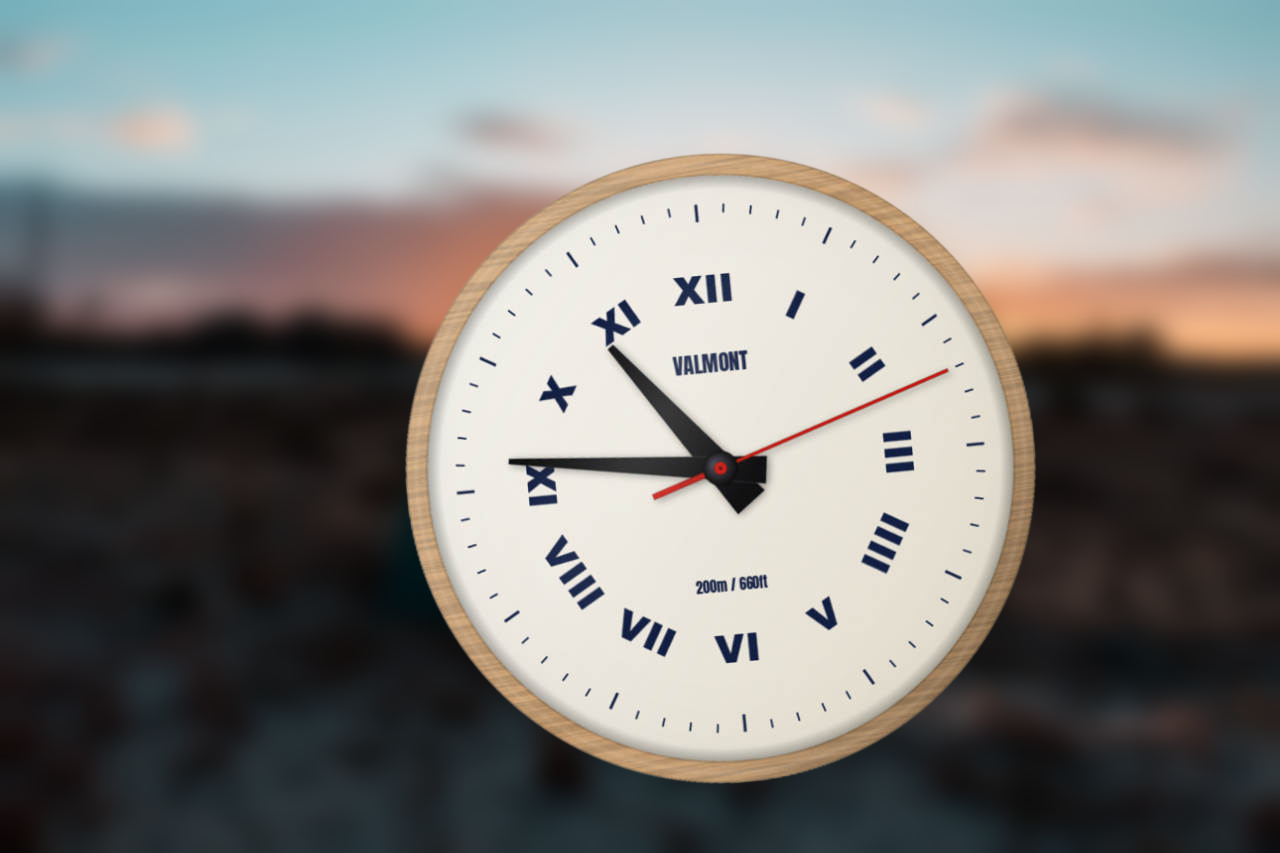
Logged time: 10 h 46 min 12 s
